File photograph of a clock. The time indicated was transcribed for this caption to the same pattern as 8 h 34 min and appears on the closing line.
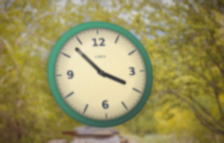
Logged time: 3 h 53 min
